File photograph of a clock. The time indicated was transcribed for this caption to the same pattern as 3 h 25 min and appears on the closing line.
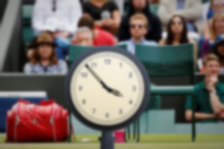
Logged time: 3 h 53 min
